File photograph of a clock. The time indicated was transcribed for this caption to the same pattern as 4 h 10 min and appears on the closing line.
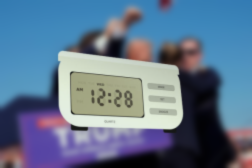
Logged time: 12 h 28 min
